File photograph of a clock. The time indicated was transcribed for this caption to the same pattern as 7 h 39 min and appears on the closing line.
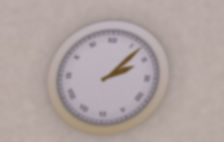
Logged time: 2 h 07 min
